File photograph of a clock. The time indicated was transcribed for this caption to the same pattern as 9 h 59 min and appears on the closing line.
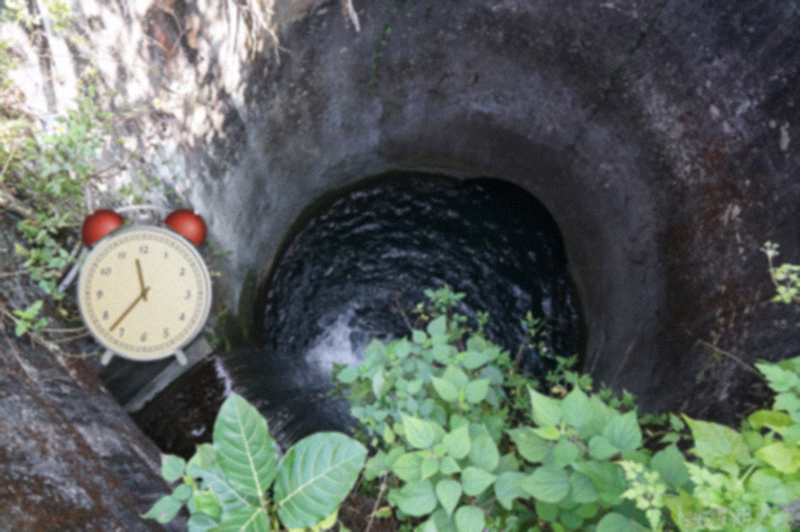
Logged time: 11 h 37 min
